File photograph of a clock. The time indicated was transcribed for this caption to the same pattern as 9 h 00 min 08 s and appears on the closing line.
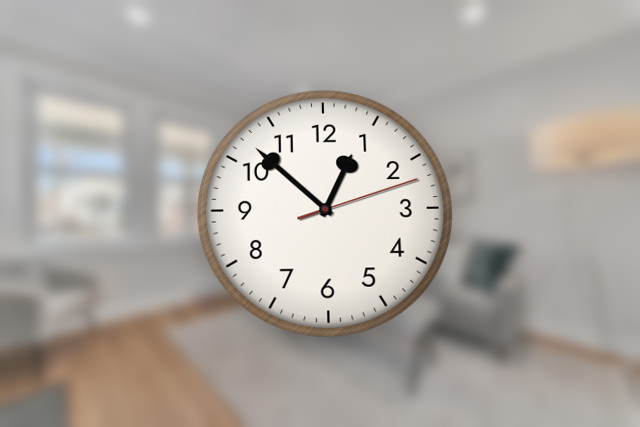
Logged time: 12 h 52 min 12 s
